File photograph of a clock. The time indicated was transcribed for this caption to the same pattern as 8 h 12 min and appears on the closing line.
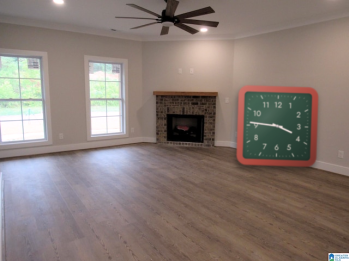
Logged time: 3 h 46 min
